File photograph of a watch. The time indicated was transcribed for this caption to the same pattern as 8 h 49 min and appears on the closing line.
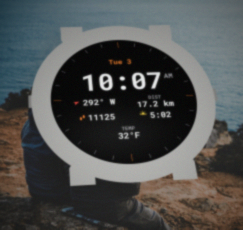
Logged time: 10 h 07 min
